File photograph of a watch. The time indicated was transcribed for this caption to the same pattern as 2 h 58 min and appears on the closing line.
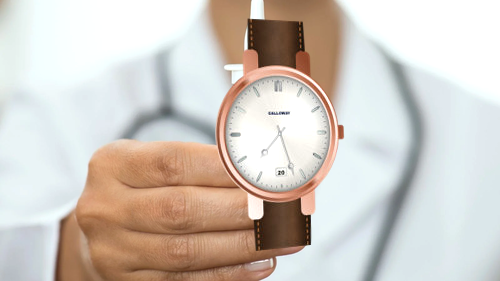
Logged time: 7 h 27 min
